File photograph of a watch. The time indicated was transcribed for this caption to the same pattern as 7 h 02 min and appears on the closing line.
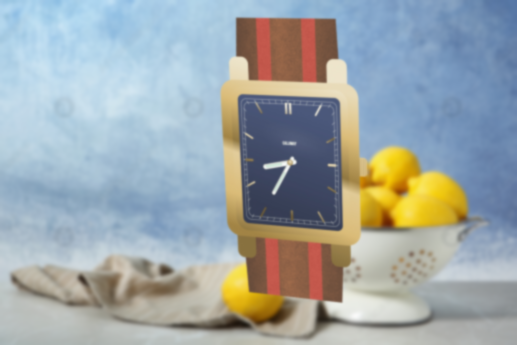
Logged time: 8 h 35 min
